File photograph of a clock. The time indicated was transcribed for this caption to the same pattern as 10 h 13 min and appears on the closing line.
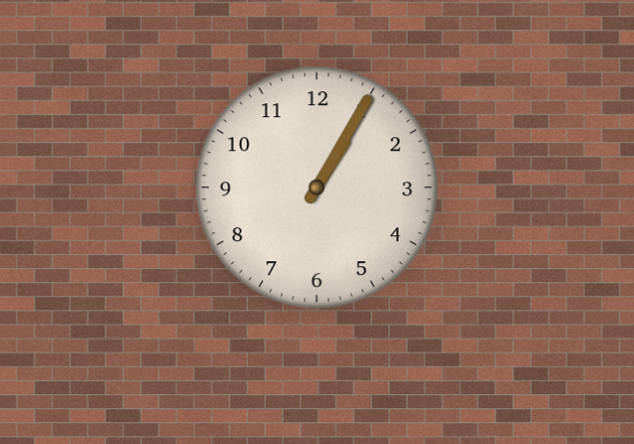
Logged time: 1 h 05 min
